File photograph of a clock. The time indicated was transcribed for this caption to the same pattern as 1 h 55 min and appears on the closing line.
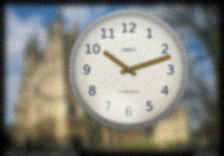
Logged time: 10 h 12 min
